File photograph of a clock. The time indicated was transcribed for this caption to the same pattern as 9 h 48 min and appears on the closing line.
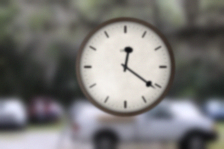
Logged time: 12 h 21 min
